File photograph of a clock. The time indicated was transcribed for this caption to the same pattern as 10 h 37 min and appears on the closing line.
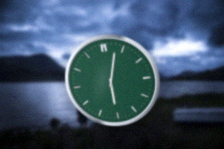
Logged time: 6 h 03 min
